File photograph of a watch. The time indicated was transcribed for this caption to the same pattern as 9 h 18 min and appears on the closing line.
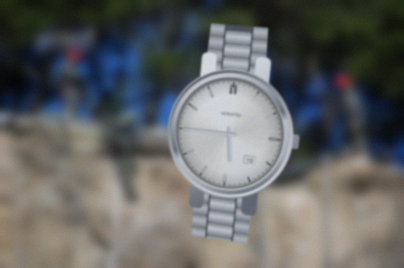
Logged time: 5 h 45 min
